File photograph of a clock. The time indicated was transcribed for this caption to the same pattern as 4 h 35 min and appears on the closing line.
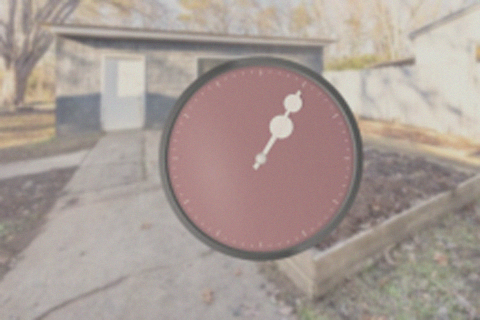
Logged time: 1 h 05 min
